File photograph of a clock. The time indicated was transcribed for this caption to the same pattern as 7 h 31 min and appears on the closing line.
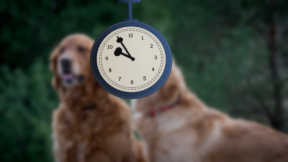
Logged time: 9 h 55 min
